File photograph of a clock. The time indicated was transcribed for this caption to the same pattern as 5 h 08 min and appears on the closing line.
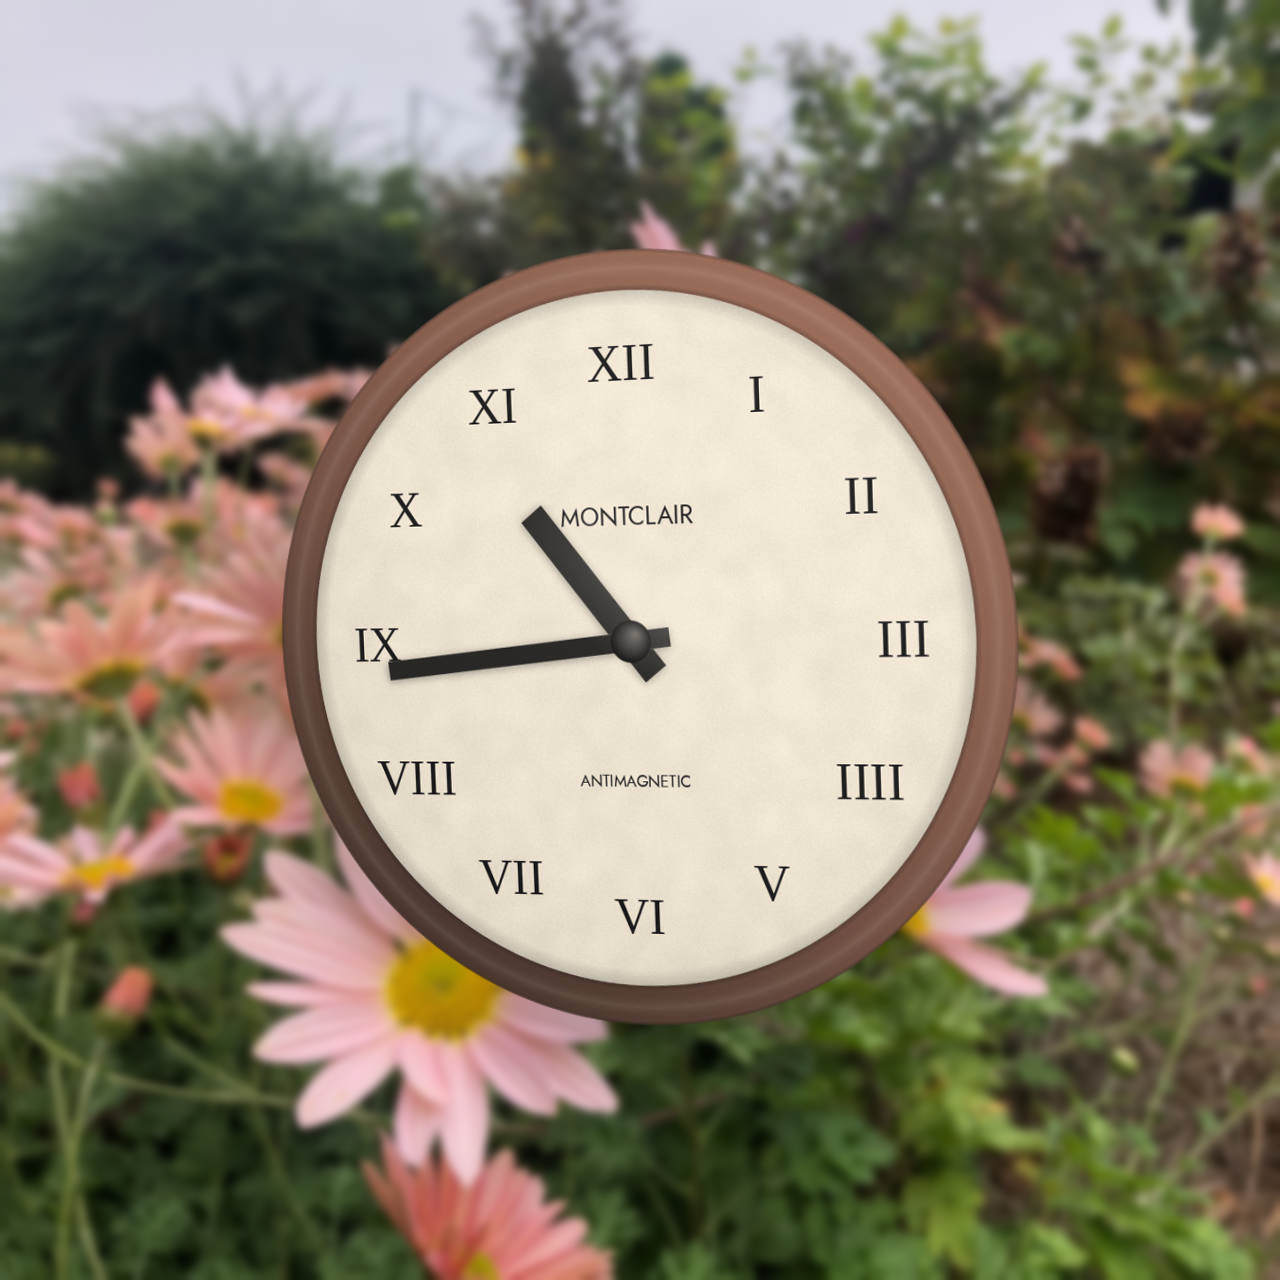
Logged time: 10 h 44 min
